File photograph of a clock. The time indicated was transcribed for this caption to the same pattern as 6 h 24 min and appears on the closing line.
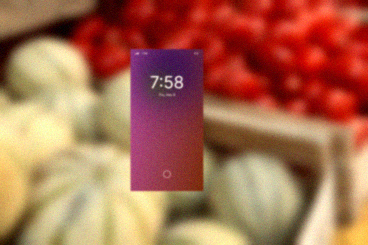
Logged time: 7 h 58 min
